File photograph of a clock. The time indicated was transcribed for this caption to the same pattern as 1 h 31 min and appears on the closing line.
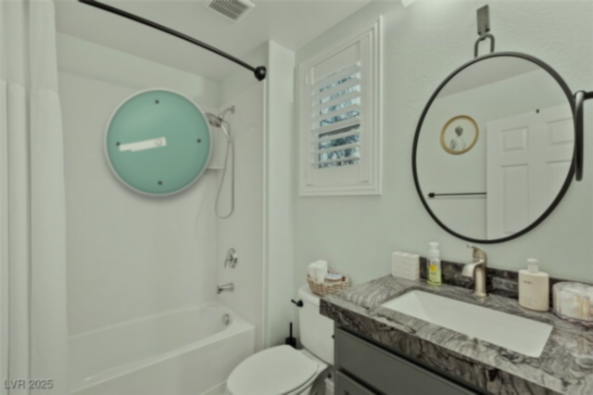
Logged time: 8 h 44 min
